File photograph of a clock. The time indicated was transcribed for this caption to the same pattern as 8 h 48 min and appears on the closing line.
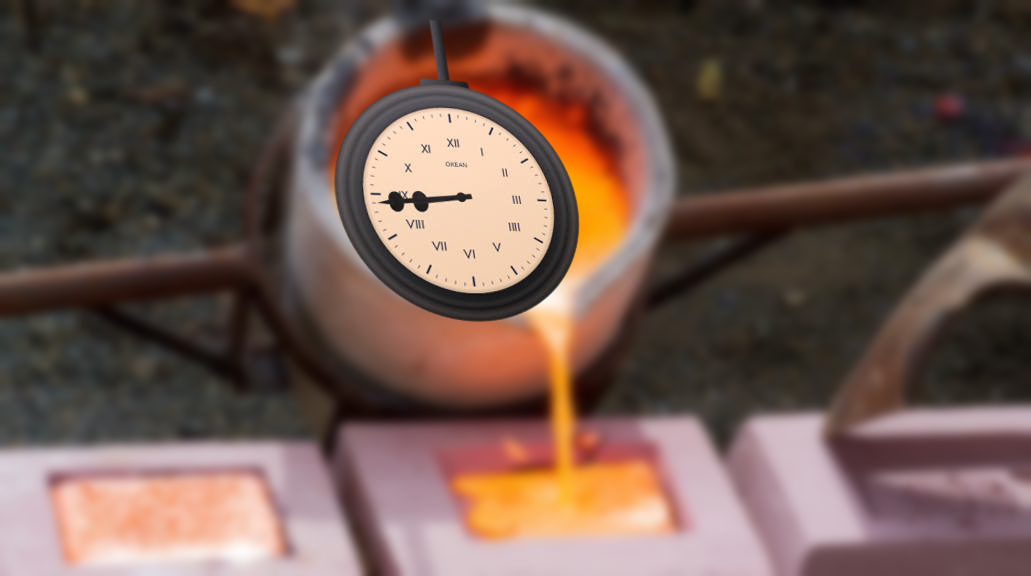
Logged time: 8 h 44 min
